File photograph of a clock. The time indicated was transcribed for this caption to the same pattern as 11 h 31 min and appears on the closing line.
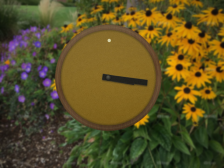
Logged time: 3 h 16 min
